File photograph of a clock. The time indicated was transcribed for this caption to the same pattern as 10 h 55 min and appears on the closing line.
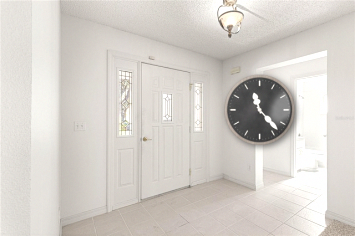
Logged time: 11 h 23 min
